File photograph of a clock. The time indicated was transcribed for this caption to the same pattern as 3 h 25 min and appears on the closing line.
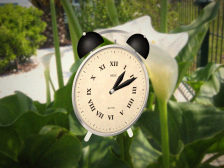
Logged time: 1 h 11 min
